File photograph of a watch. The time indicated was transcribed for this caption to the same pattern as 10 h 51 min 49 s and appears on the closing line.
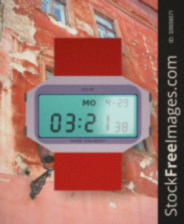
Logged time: 3 h 21 min 38 s
